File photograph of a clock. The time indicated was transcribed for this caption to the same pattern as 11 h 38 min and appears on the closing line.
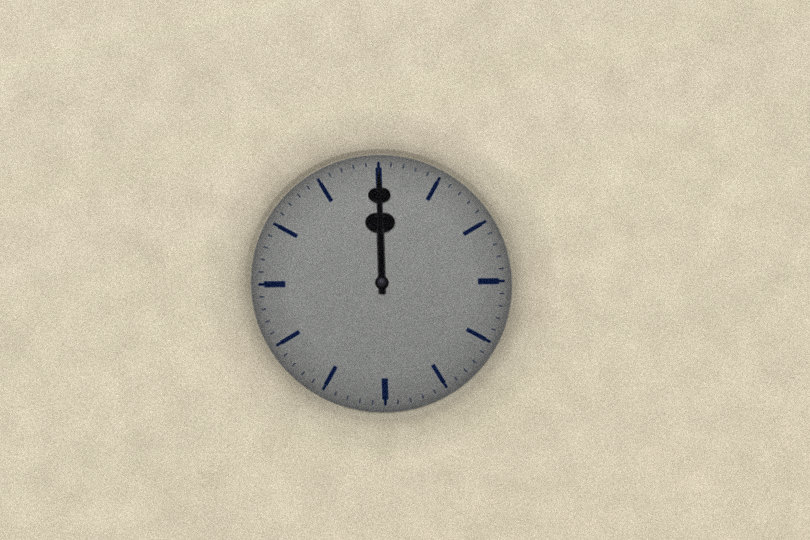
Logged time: 12 h 00 min
